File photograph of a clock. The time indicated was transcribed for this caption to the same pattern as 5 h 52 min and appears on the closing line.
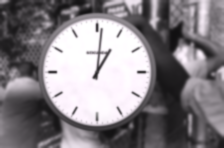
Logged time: 1 h 01 min
